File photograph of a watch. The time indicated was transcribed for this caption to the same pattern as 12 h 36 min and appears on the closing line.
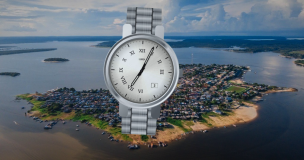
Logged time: 7 h 04 min
